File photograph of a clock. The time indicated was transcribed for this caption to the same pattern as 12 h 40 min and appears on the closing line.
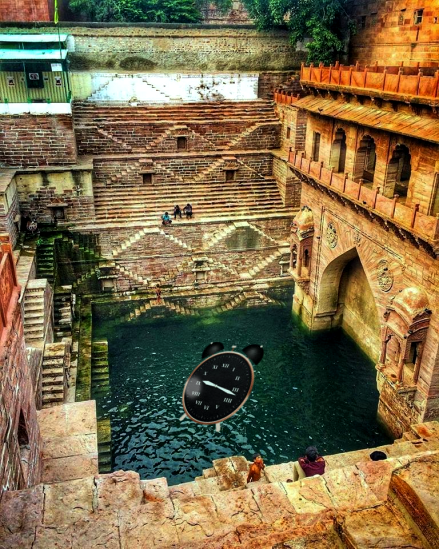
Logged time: 9 h 17 min
